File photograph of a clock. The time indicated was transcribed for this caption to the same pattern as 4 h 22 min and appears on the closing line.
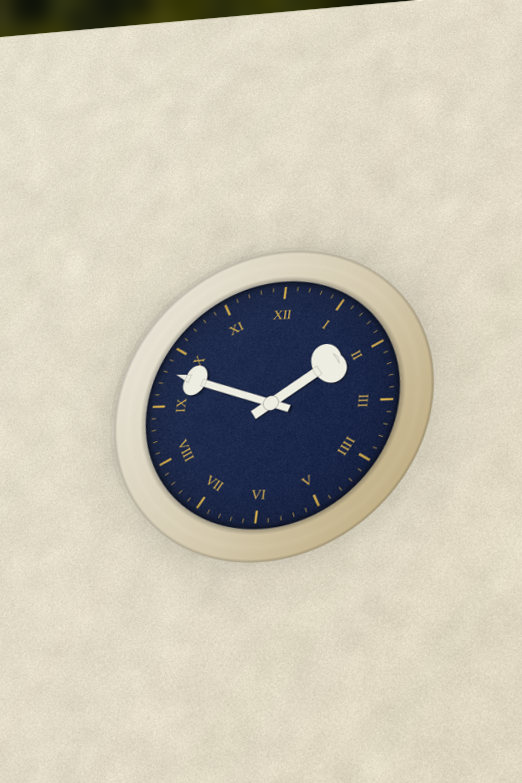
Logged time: 1 h 48 min
